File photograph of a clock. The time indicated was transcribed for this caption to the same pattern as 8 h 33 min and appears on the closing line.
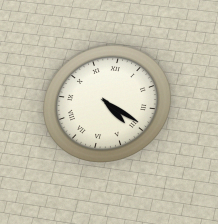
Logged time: 4 h 19 min
